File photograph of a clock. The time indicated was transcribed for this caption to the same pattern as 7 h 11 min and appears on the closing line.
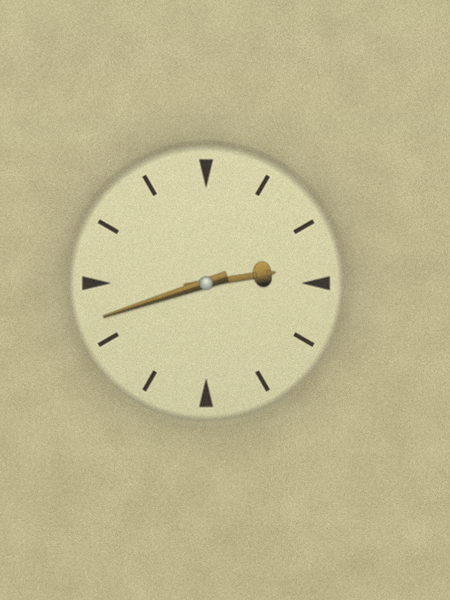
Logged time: 2 h 42 min
